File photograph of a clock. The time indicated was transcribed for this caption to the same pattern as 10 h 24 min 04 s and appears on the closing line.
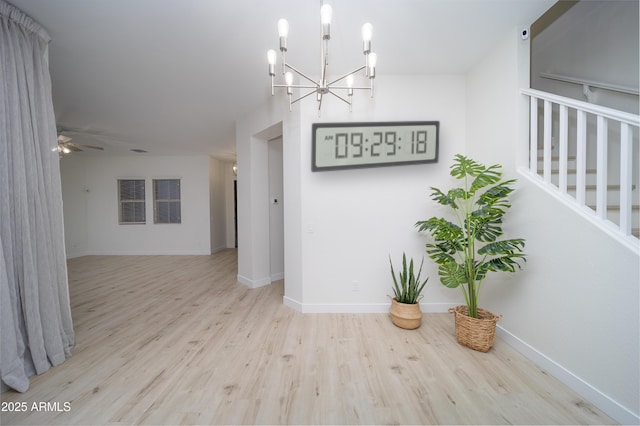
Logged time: 9 h 29 min 18 s
